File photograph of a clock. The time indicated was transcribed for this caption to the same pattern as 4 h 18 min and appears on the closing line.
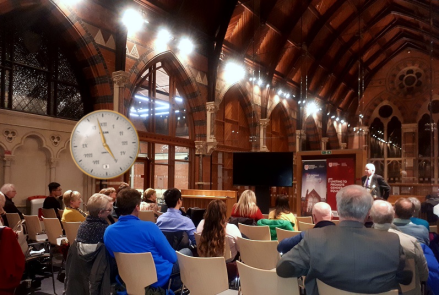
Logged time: 4 h 58 min
